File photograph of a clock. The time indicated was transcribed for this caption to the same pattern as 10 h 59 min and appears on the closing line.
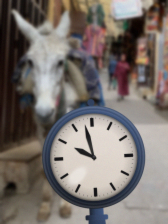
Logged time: 9 h 58 min
